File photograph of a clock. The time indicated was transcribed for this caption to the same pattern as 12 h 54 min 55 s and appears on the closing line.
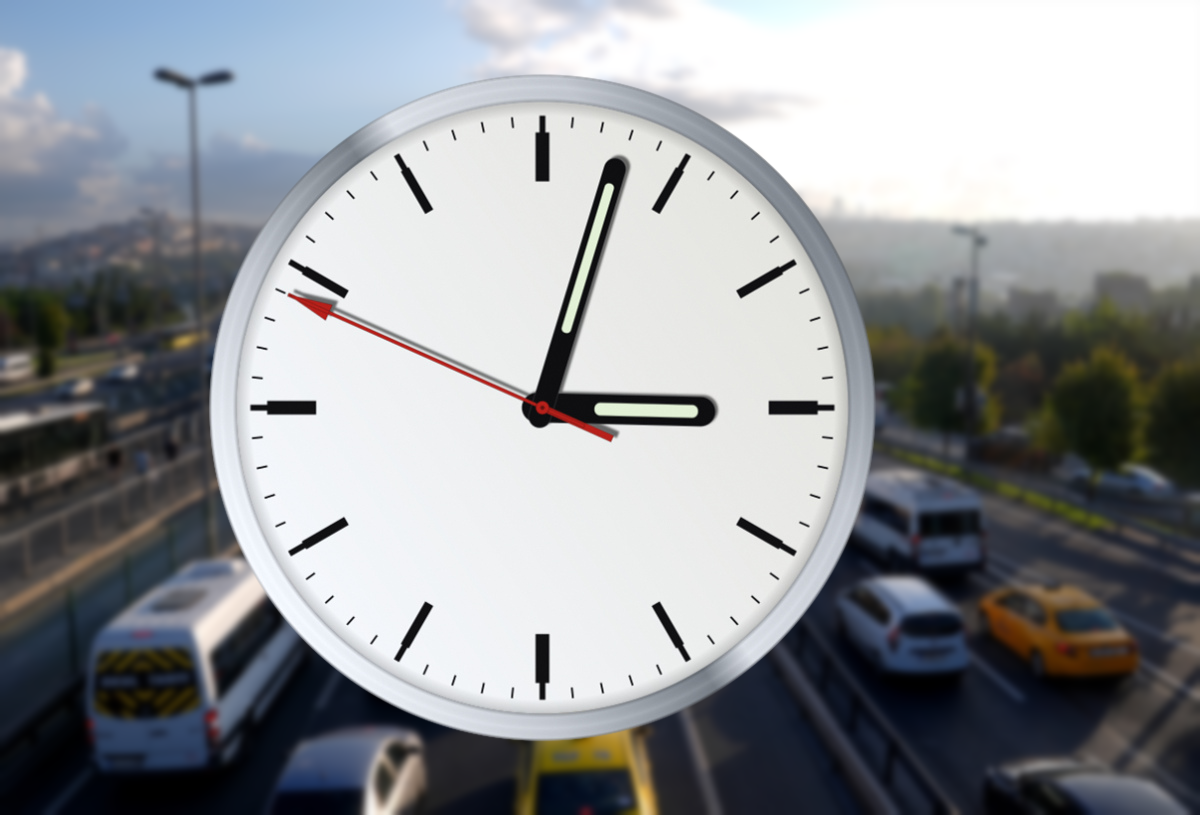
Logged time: 3 h 02 min 49 s
